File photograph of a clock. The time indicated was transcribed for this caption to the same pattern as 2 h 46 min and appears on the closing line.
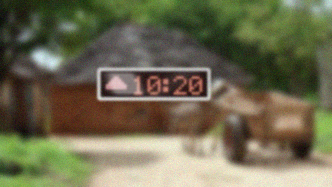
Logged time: 10 h 20 min
